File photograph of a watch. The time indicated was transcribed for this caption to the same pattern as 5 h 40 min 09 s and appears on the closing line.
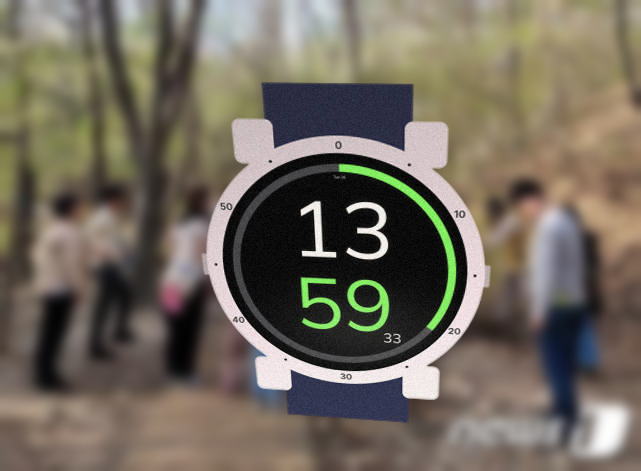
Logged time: 13 h 59 min 33 s
